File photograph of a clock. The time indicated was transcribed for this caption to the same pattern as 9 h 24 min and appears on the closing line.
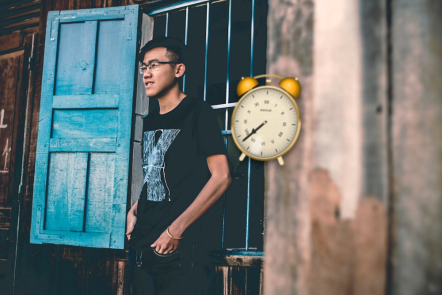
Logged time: 7 h 38 min
